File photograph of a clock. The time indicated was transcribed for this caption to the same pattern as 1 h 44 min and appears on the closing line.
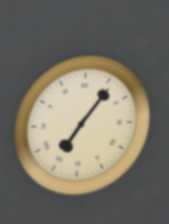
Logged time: 7 h 06 min
